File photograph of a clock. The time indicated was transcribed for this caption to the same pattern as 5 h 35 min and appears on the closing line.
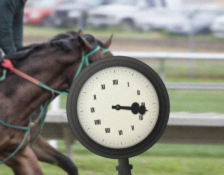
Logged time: 3 h 17 min
